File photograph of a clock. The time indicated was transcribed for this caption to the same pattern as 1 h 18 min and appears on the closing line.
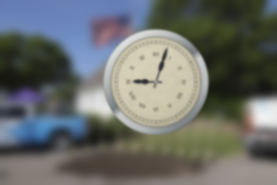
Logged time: 9 h 03 min
